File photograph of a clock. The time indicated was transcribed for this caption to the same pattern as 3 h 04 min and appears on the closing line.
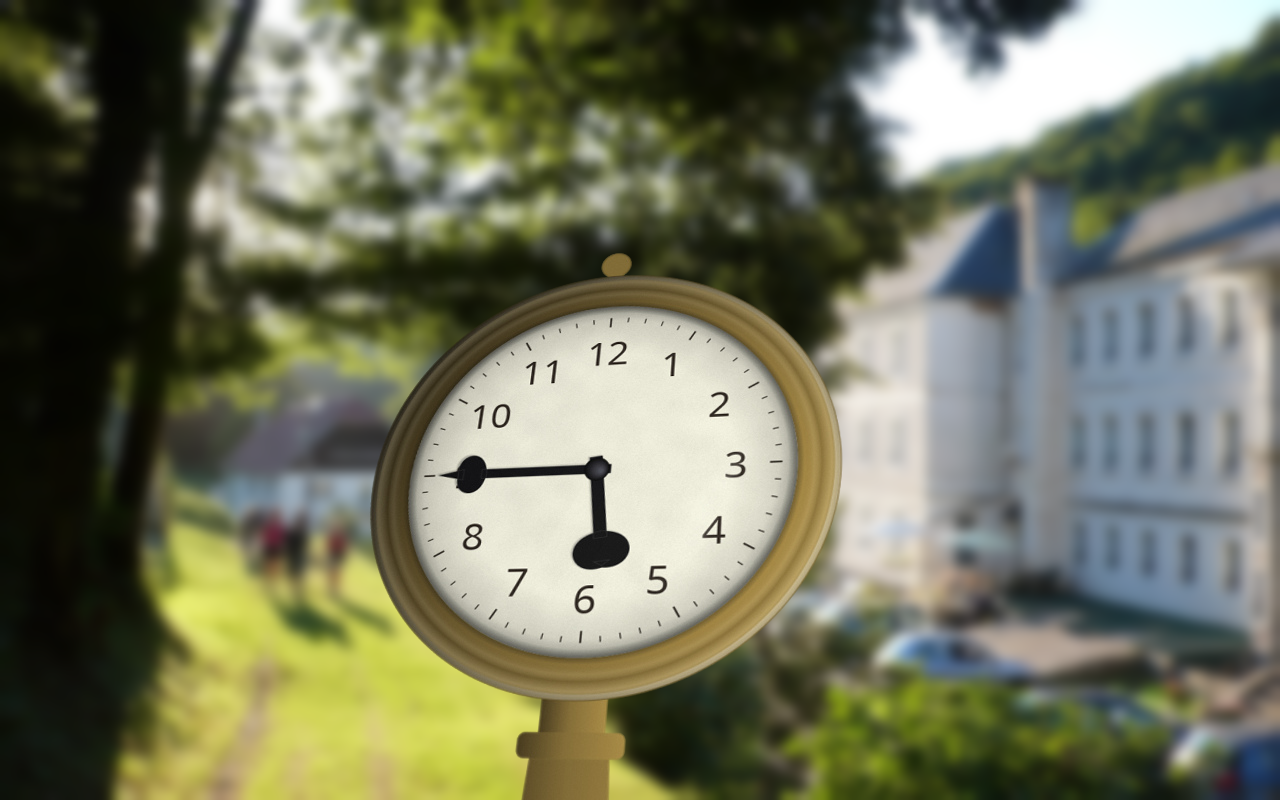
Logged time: 5 h 45 min
